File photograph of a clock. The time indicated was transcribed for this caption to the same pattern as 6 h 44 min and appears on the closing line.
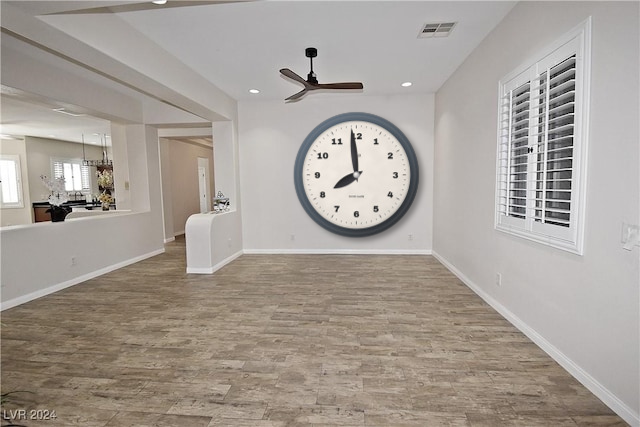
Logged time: 7 h 59 min
